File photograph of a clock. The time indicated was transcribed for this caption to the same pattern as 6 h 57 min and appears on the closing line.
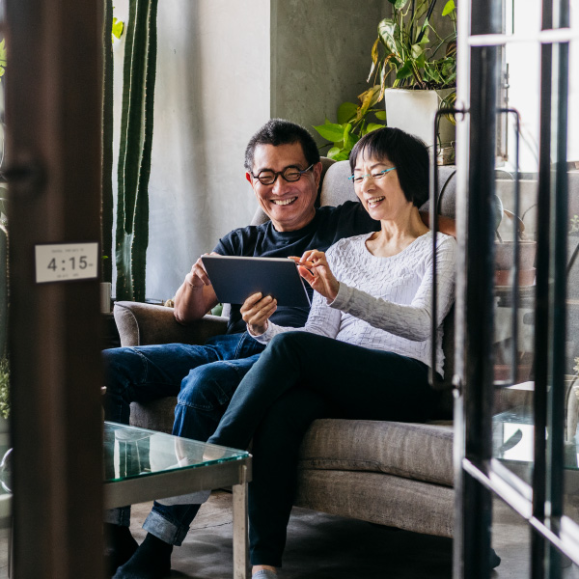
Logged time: 4 h 15 min
